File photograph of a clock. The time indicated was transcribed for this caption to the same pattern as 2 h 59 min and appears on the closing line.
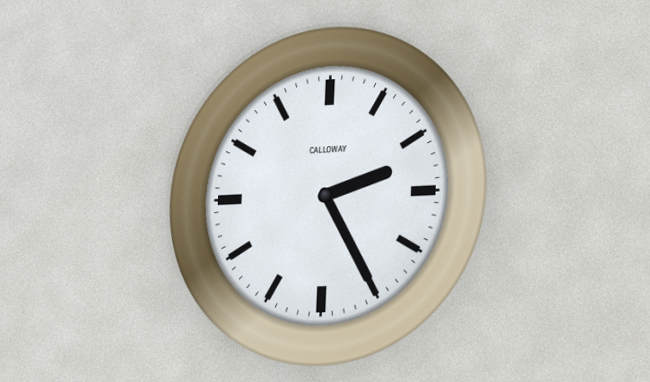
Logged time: 2 h 25 min
